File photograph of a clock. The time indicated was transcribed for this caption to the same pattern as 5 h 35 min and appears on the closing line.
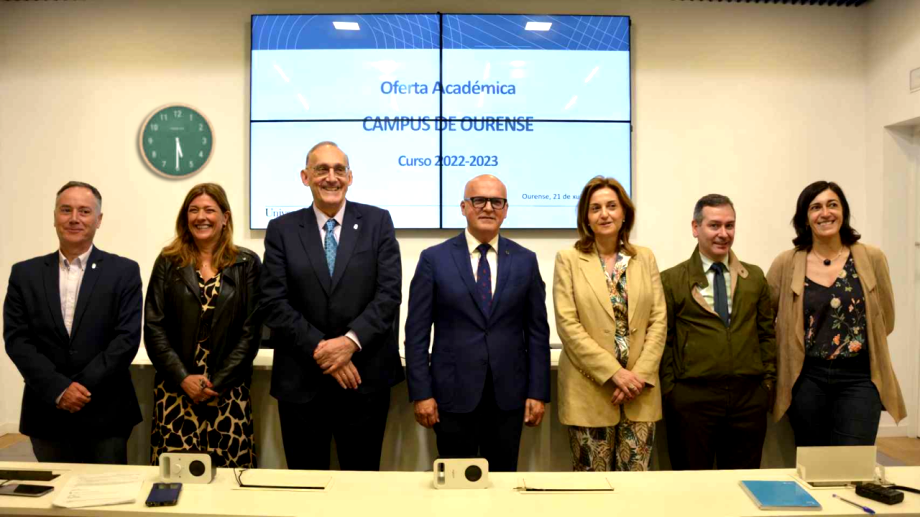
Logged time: 5 h 30 min
